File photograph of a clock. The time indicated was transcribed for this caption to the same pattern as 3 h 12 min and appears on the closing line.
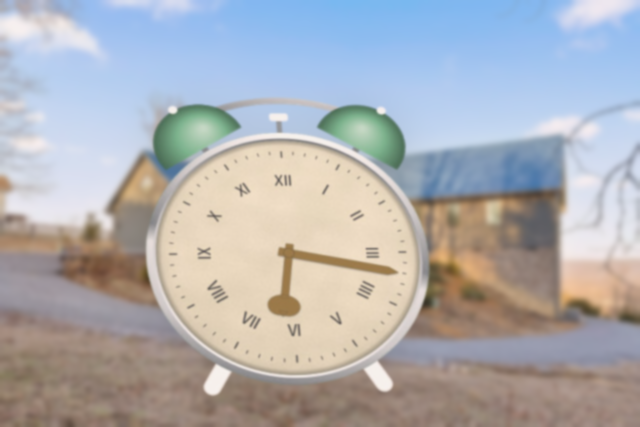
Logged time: 6 h 17 min
